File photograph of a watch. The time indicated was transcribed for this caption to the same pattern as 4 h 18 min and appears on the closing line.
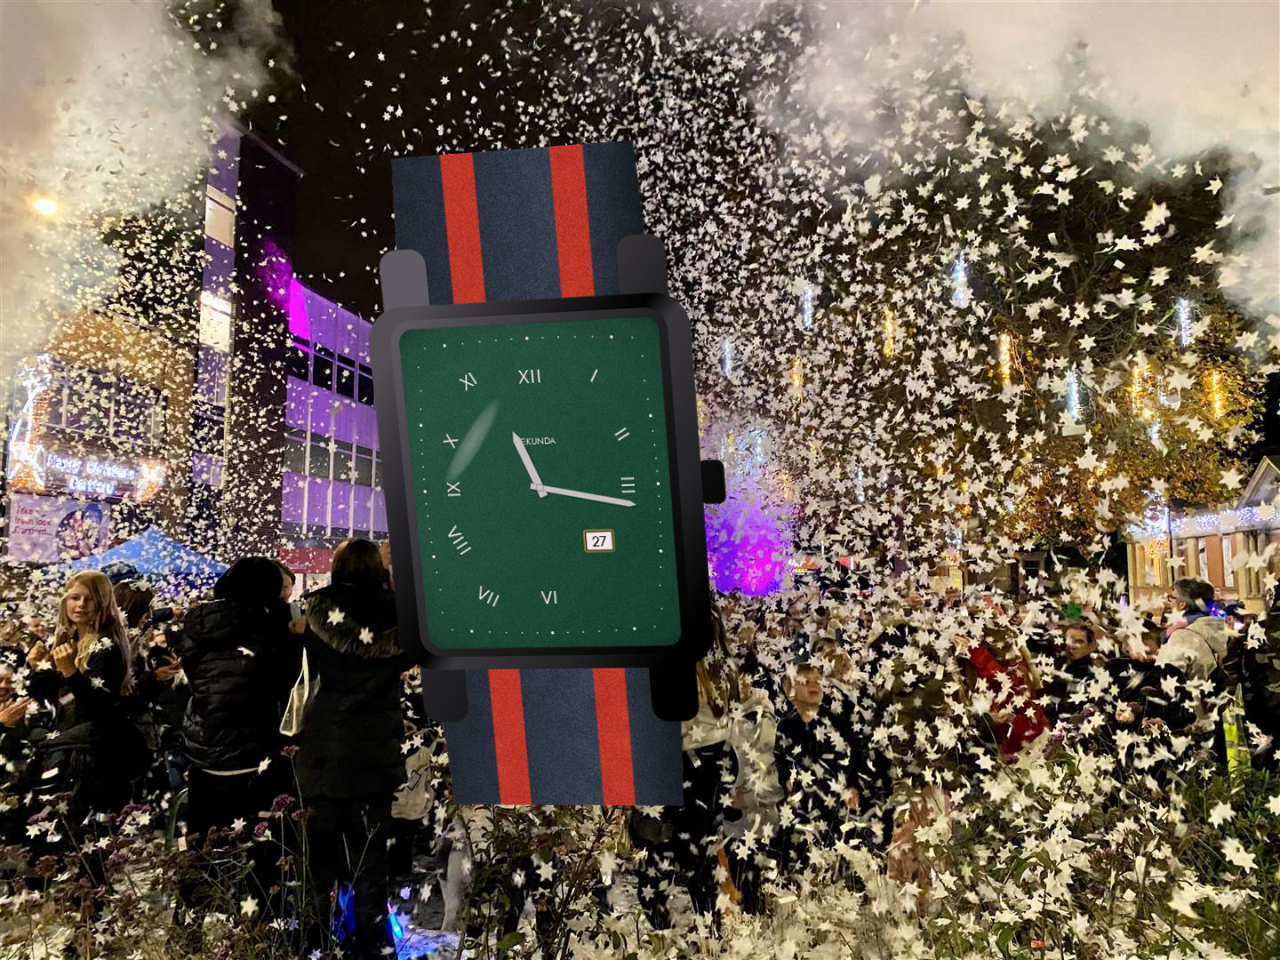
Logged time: 11 h 17 min
